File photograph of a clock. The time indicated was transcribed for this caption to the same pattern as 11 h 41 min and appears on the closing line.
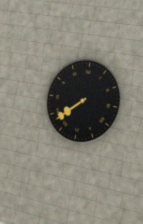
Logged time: 7 h 38 min
